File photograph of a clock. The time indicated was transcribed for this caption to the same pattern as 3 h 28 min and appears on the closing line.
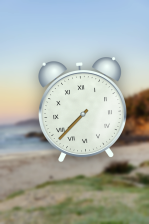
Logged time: 7 h 38 min
